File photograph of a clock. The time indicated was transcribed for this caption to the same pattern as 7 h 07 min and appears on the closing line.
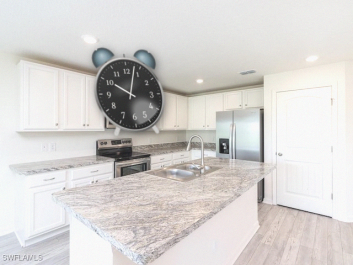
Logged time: 10 h 03 min
